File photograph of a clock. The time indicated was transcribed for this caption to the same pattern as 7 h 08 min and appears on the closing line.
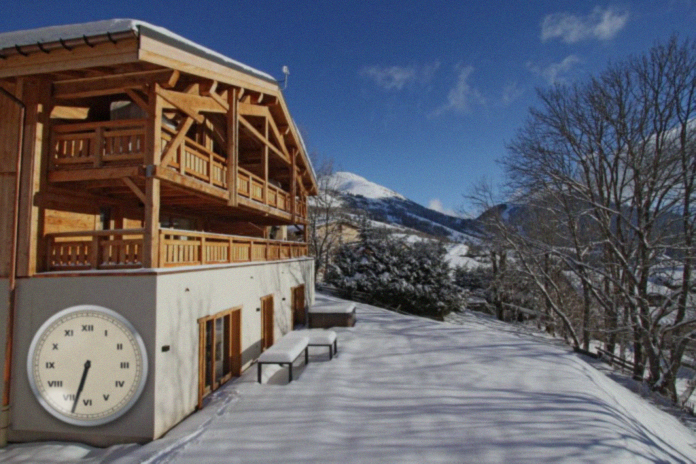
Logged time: 6 h 33 min
